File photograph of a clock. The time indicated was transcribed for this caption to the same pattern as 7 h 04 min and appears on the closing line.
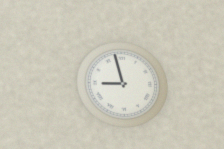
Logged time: 8 h 58 min
